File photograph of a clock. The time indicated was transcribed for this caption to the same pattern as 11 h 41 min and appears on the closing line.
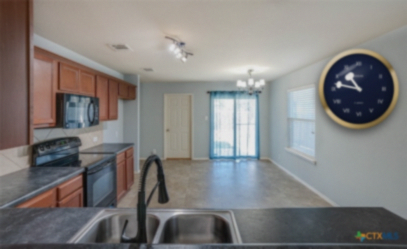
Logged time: 10 h 47 min
